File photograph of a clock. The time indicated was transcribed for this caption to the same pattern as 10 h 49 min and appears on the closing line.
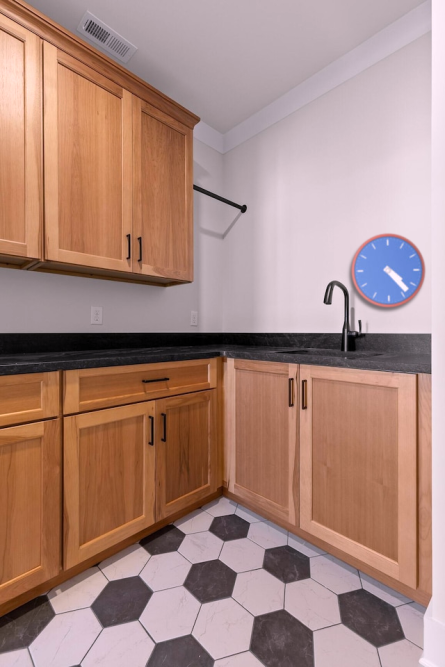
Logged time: 4 h 23 min
